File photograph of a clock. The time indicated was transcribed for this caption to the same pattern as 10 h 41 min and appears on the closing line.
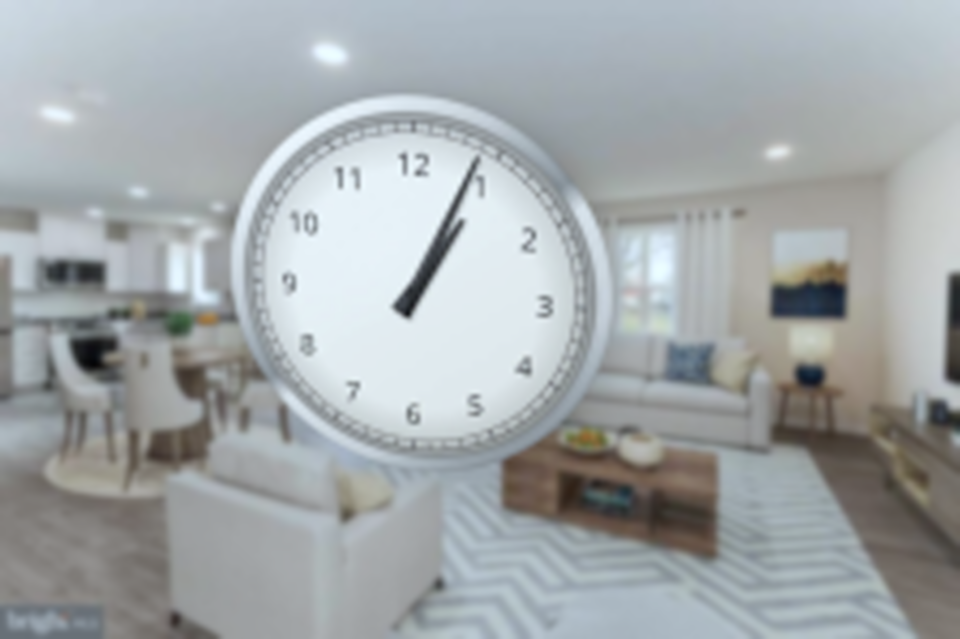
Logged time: 1 h 04 min
